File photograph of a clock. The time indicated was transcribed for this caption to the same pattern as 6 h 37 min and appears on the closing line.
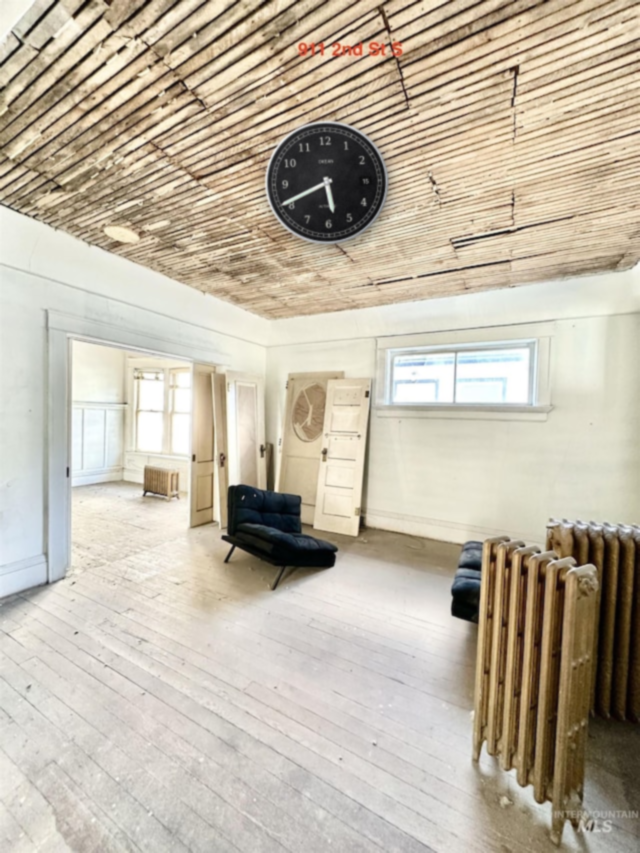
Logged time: 5 h 41 min
